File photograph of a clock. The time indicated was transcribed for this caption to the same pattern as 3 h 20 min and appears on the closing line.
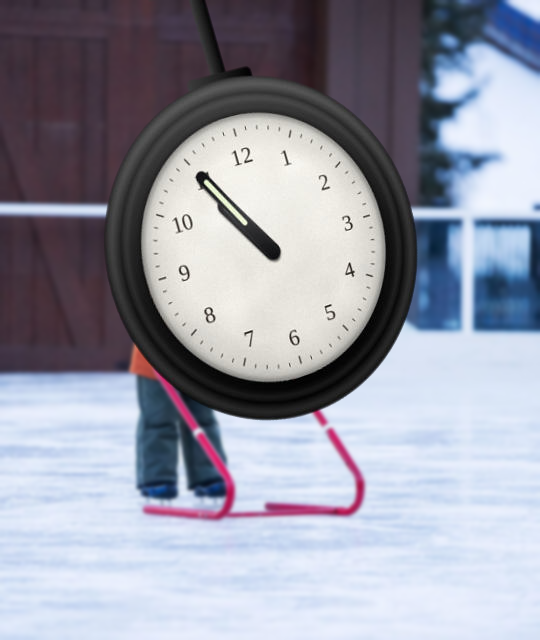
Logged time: 10 h 55 min
